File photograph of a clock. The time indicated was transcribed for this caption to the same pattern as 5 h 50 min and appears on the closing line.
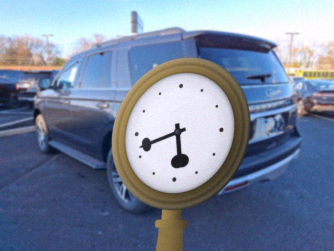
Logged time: 5 h 42 min
